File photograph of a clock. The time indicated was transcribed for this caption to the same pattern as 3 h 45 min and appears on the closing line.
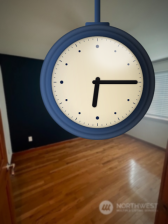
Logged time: 6 h 15 min
